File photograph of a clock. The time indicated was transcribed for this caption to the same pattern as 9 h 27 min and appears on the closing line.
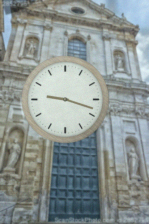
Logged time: 9 h 18 min
